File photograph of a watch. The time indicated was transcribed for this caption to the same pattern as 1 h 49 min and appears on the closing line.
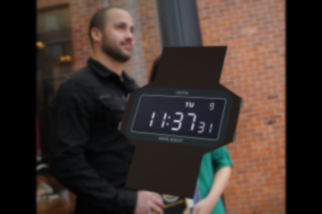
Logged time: 11 h 37 min
